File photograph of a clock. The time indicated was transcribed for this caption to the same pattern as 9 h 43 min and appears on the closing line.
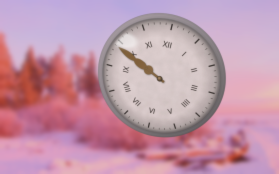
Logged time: 9 h 49 min
